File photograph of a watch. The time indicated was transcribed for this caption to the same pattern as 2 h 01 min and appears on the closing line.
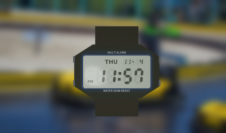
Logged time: 11 h 57 min
